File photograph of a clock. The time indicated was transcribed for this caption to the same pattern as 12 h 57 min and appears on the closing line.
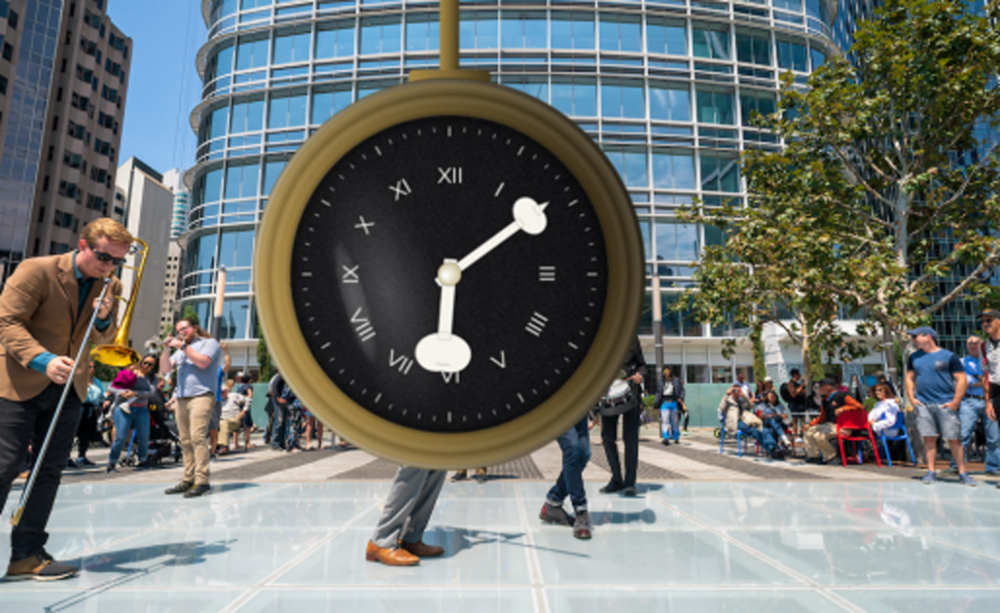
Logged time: 6 h 09 min
